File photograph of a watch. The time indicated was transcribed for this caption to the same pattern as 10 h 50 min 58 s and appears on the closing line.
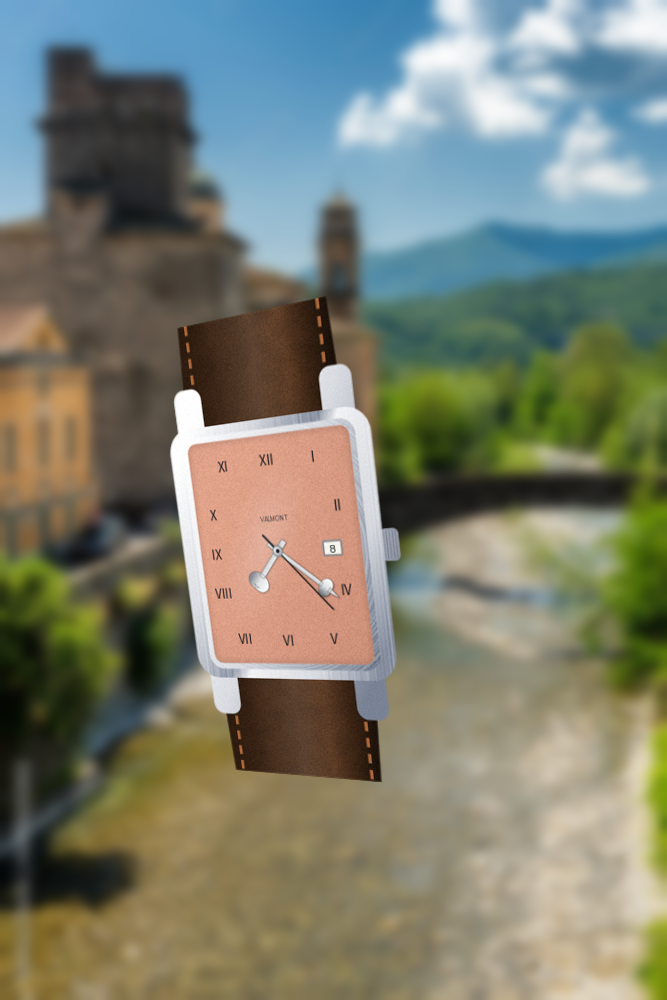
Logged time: 7 h 21 min 23 s
